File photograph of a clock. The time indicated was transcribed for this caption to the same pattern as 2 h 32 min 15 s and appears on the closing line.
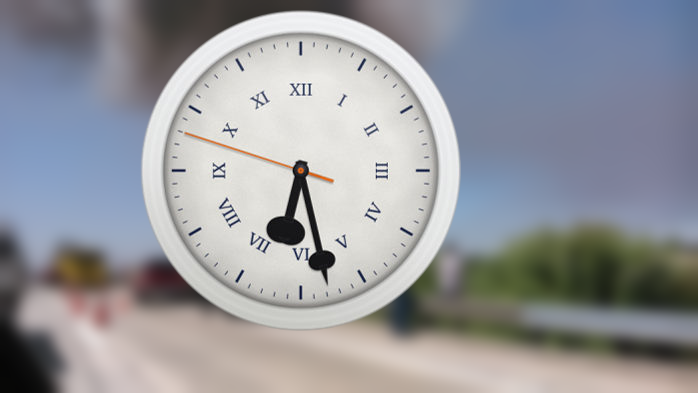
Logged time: 6 h 27 min 48 s
